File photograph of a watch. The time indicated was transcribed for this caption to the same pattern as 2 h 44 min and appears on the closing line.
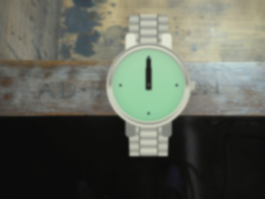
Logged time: 12 h 00 min
